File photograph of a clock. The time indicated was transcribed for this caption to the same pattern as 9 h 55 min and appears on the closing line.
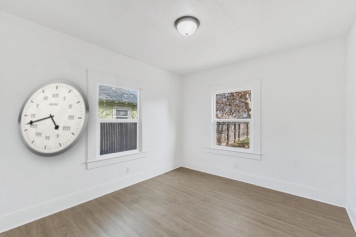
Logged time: 4 h 42 min
